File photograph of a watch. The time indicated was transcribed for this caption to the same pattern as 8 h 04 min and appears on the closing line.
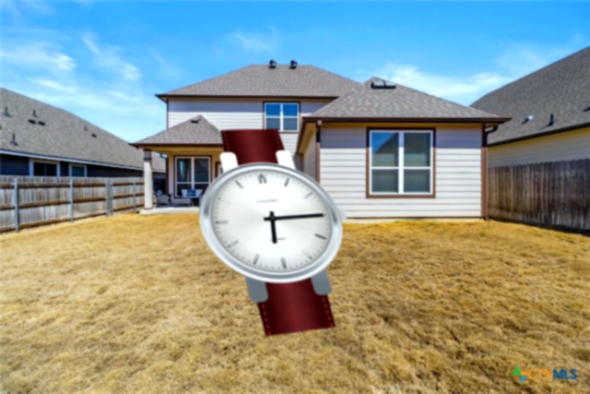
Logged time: 6 h 15 min
